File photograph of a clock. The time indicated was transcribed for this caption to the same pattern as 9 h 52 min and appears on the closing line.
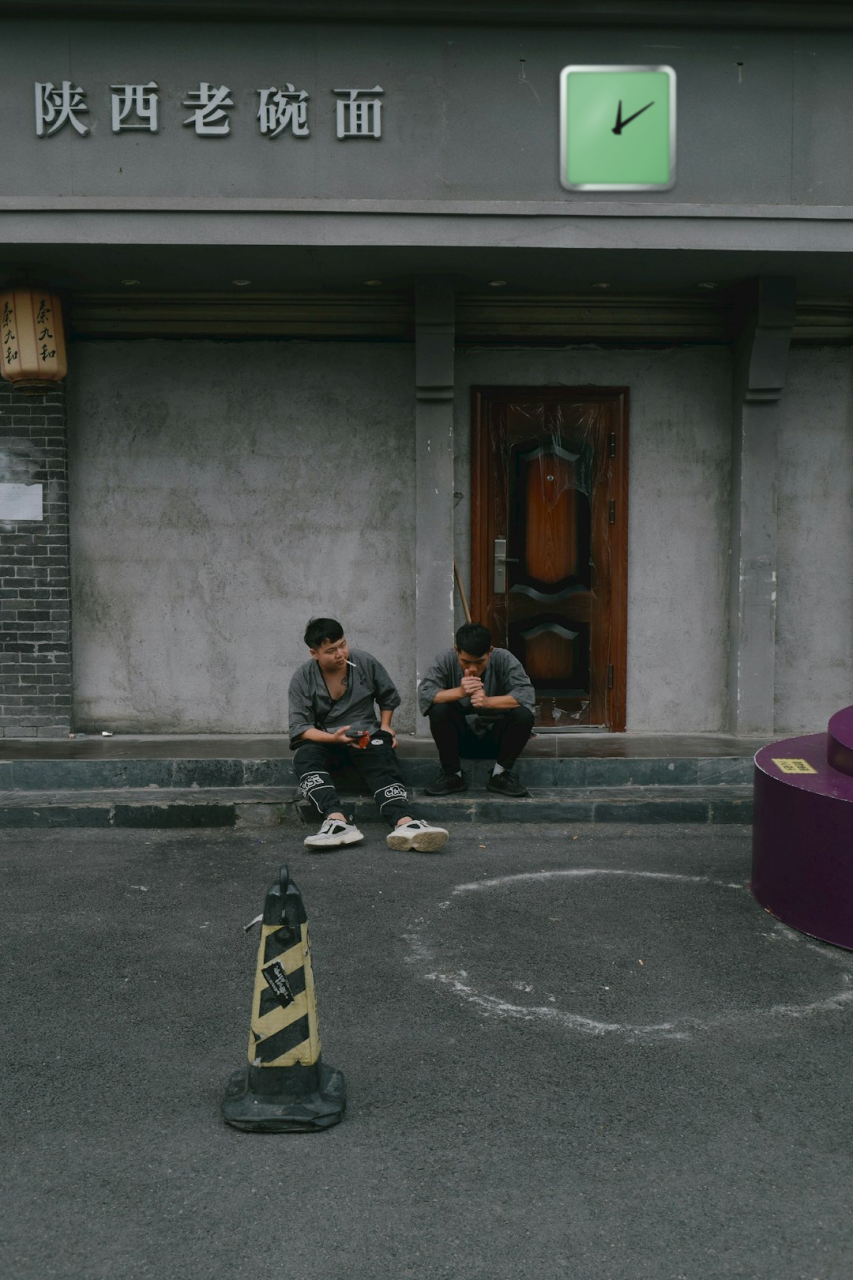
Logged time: 12 h 09 min
